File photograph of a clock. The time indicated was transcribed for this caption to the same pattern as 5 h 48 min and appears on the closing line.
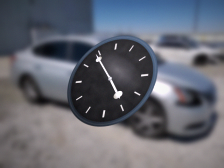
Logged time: 4 h 54 min
